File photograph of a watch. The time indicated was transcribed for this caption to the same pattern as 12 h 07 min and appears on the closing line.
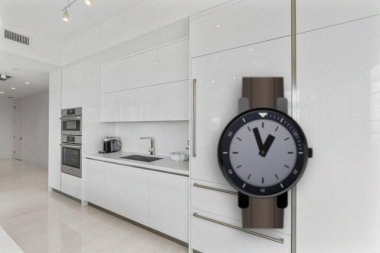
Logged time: 12 h 57 min
